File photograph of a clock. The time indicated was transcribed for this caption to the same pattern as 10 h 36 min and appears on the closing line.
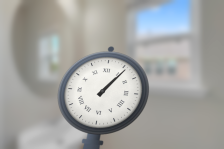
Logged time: 1 h 06 min
